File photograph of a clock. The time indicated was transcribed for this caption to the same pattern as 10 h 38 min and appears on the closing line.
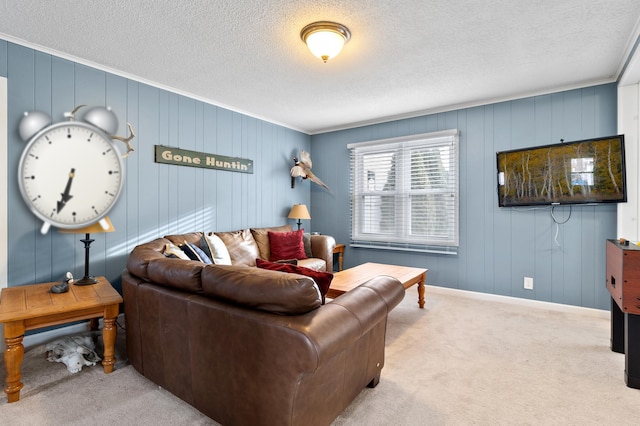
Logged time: 6 h 34 min
